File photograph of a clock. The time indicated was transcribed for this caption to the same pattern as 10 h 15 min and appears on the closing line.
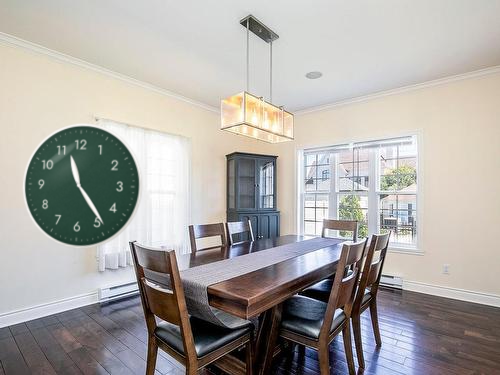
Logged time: 11 h 24 min
